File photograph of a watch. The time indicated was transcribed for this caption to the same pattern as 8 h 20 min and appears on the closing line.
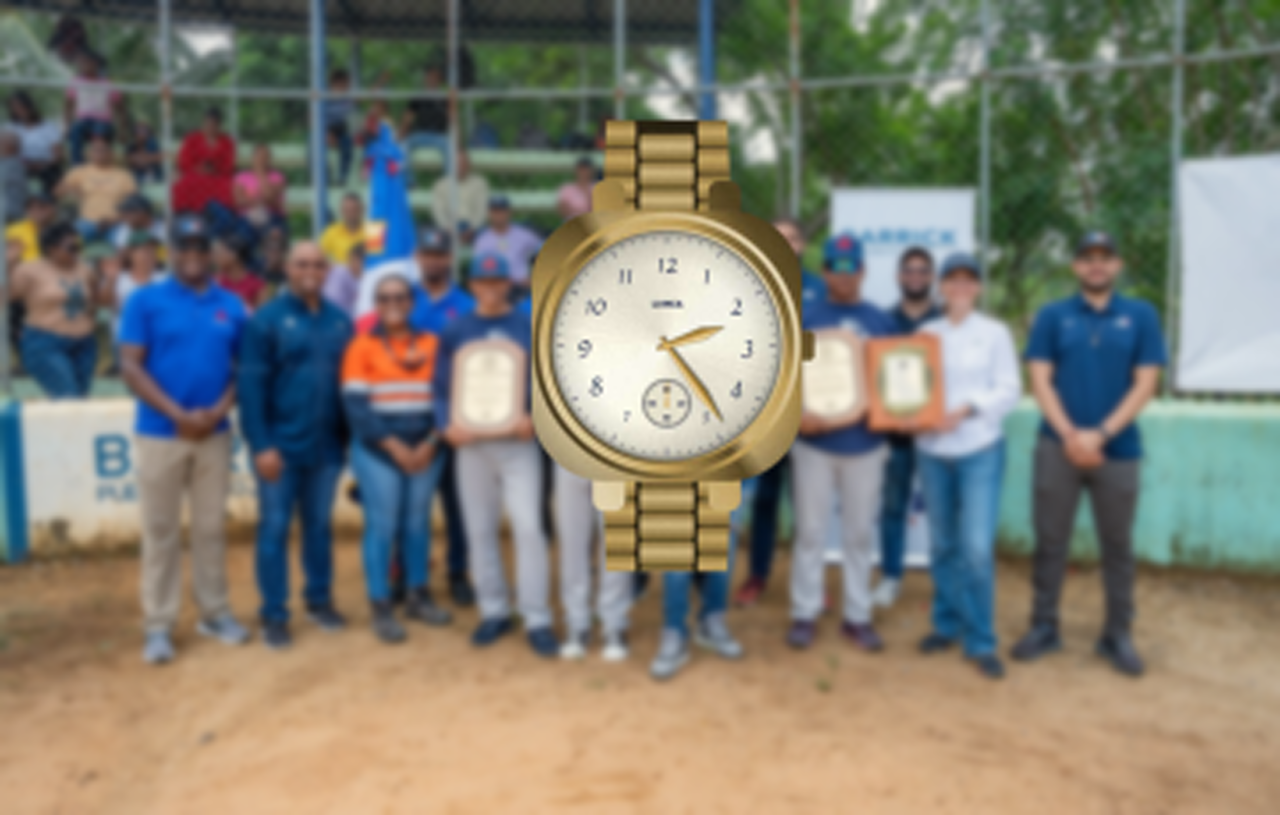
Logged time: 2 h 24 min
